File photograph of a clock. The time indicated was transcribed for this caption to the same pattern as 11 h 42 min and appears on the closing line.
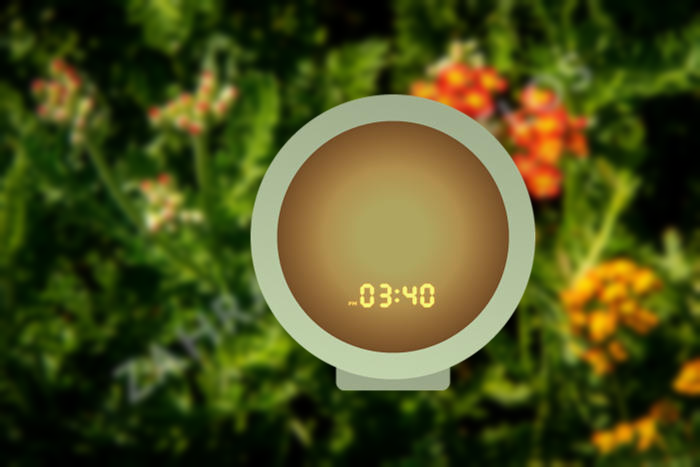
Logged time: 3 h 40 min
